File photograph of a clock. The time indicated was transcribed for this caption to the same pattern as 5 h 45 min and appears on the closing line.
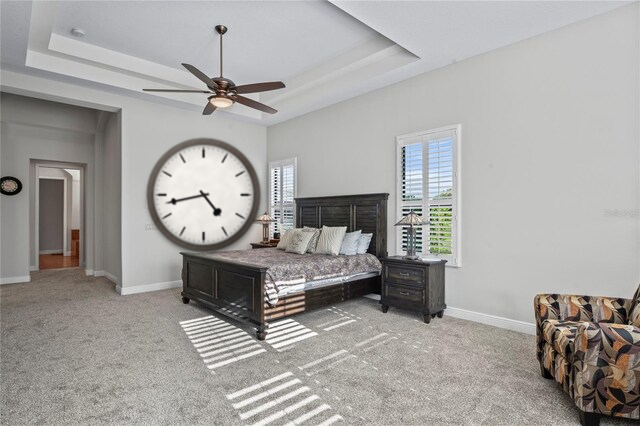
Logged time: 4 h 43 min
